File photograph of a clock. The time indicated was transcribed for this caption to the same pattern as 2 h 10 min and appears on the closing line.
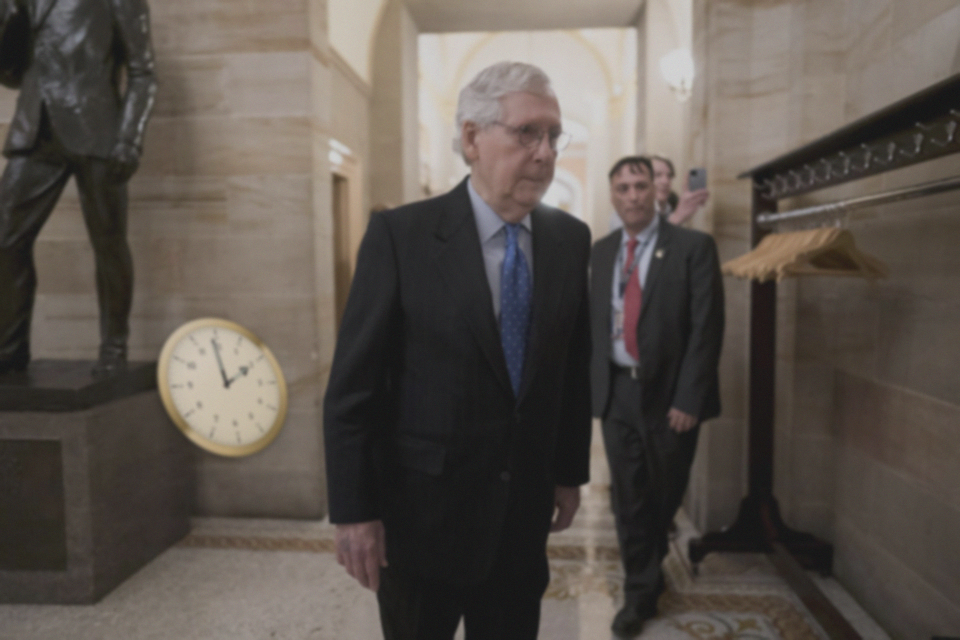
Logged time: 1 h 59 min
